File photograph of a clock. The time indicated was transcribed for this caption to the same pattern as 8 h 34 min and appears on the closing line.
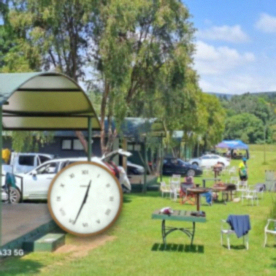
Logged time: 12 h 34 min
